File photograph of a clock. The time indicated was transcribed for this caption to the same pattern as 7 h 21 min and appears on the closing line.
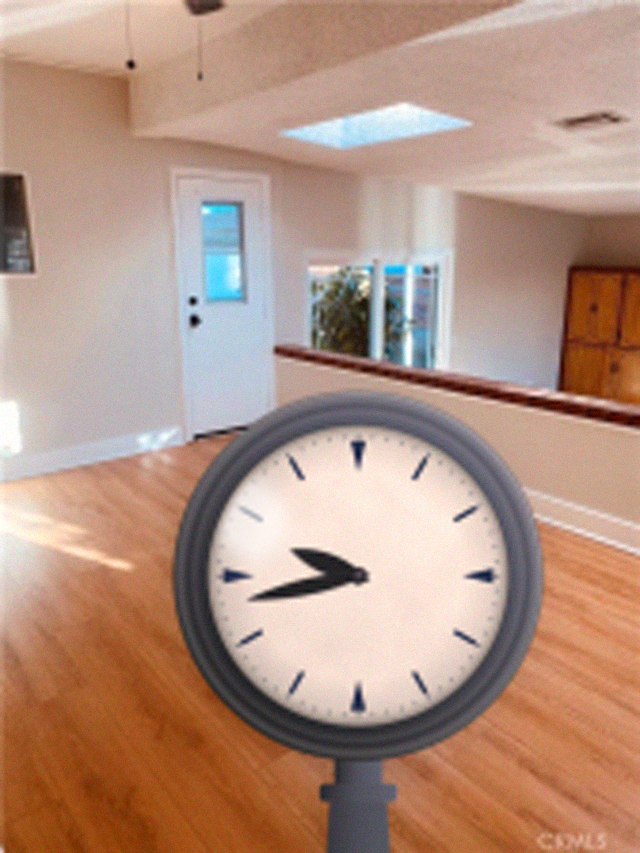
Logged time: 9 h 43 min
